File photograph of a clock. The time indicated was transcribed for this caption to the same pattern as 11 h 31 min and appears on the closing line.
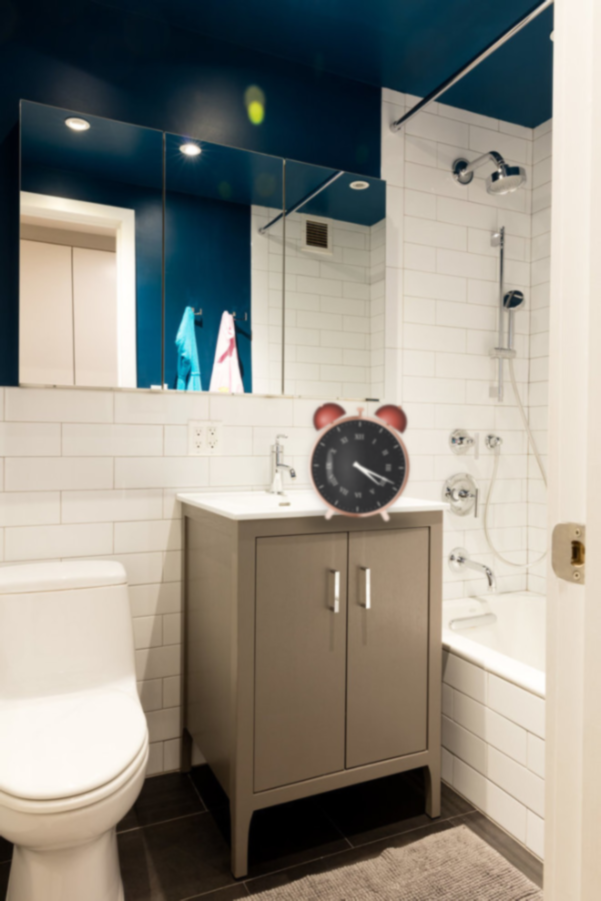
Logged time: 4 h 19 min
